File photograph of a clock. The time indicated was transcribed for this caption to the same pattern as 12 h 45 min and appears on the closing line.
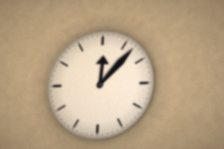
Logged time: 12 h 07 min
